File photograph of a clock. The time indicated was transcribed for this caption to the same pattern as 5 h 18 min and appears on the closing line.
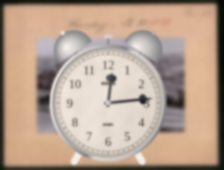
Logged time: 12 h 14 min
